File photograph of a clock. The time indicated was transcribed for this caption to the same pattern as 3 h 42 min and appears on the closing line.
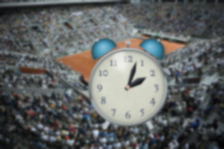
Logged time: 2 h 03 min
